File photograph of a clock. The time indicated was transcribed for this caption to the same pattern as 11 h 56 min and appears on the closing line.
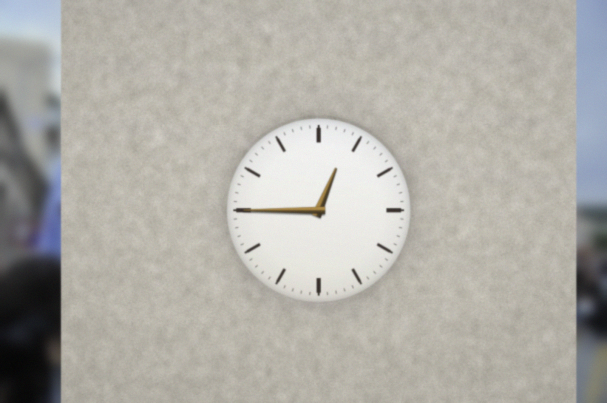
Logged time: 12 h 45 min
